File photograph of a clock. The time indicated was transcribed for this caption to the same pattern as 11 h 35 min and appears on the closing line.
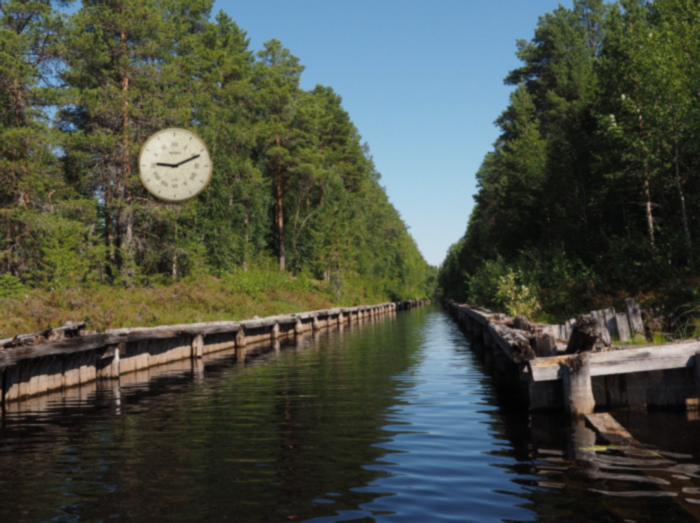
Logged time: 9 h 11 min
